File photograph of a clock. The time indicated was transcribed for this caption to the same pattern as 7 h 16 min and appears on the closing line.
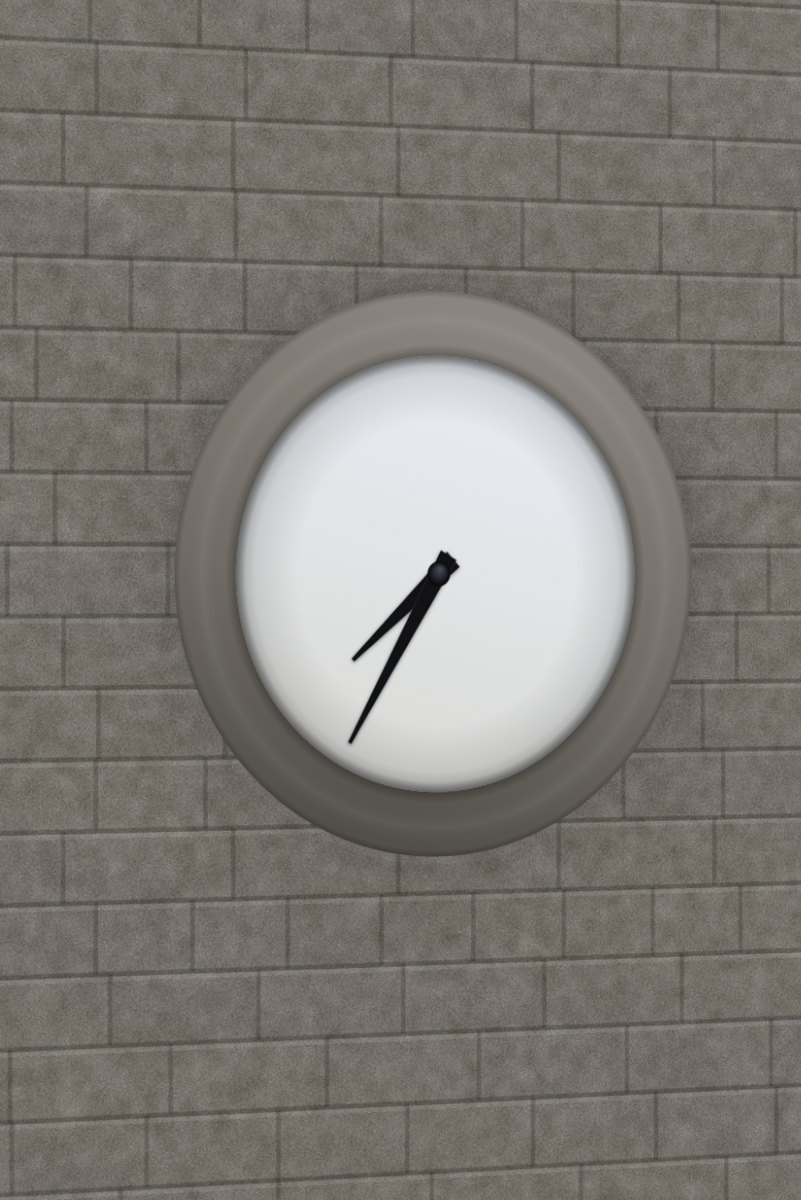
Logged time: 7 h 35 min
